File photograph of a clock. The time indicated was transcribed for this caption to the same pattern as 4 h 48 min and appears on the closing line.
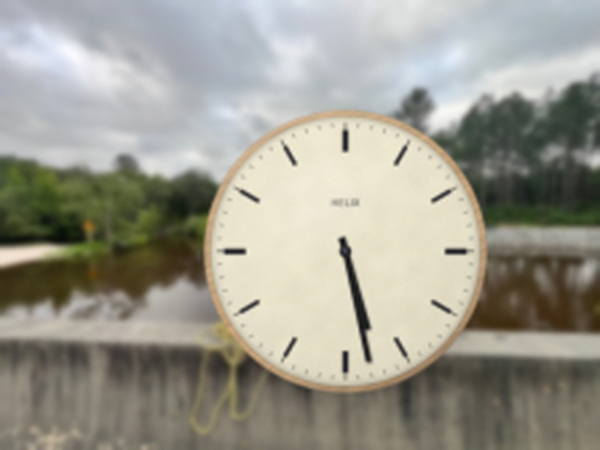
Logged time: 5 h 28 min
